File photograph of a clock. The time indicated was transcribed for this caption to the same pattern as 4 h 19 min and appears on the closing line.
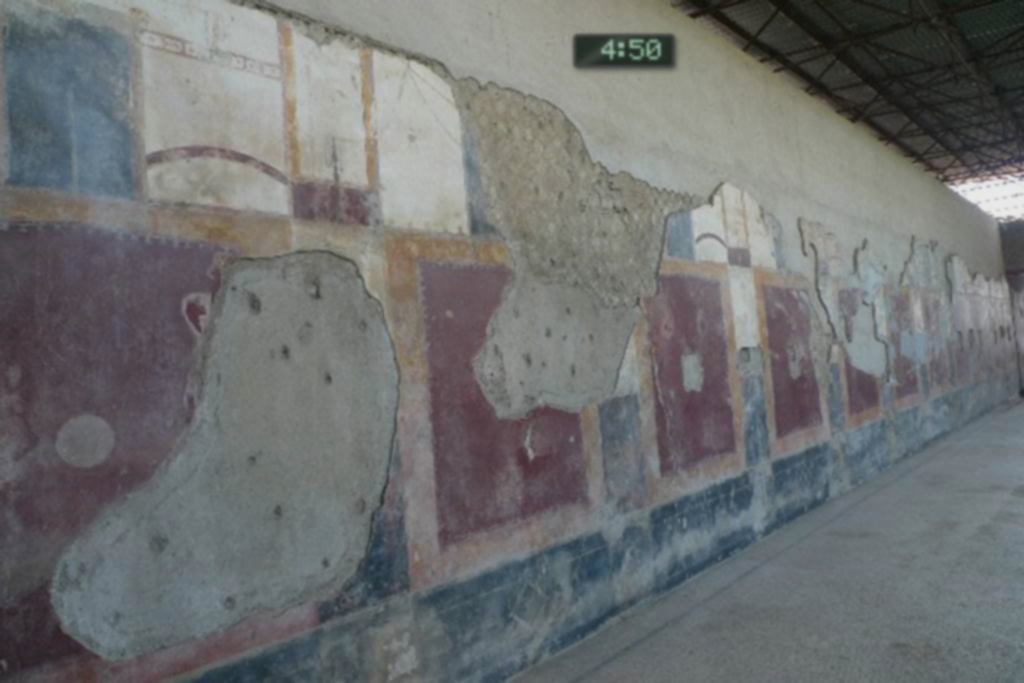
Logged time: 4 h 50 min
